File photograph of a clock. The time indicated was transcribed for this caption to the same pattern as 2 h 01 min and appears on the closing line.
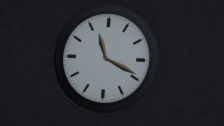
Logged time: 11 h 19 min
